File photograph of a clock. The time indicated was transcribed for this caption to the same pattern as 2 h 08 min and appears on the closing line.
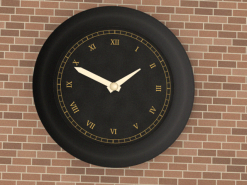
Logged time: 1 h 49 min
